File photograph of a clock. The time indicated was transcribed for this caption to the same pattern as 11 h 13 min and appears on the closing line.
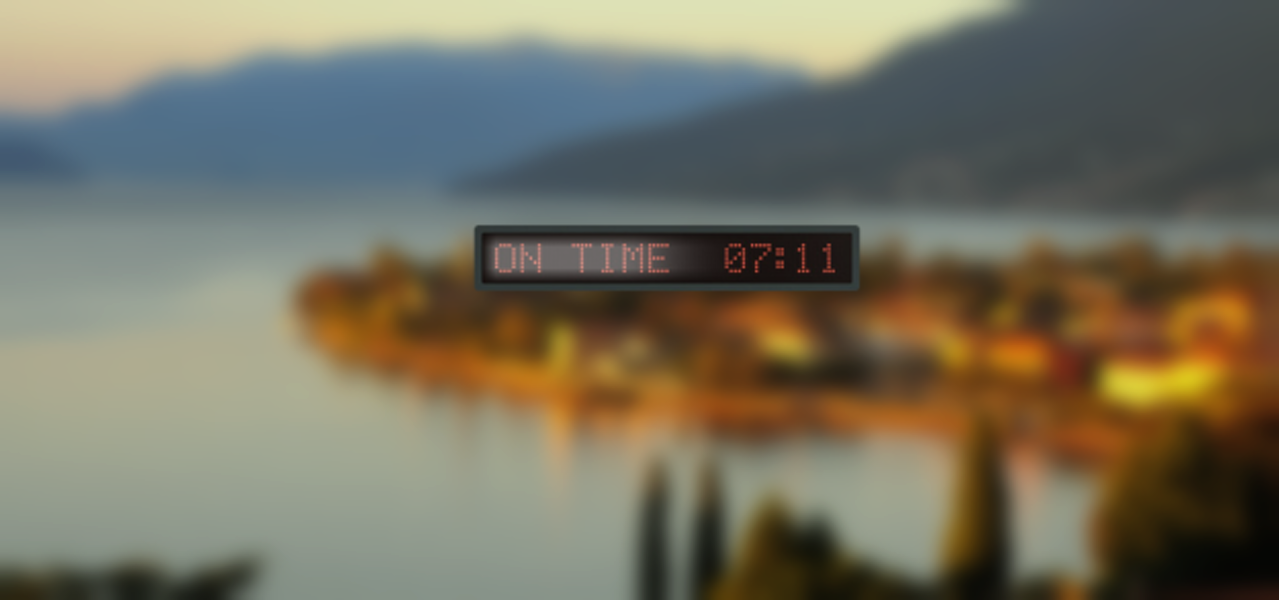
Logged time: 7 h 11 min
